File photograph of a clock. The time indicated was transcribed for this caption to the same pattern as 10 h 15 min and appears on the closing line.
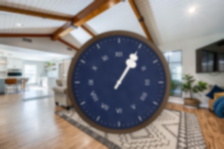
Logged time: 1 h 05 min
